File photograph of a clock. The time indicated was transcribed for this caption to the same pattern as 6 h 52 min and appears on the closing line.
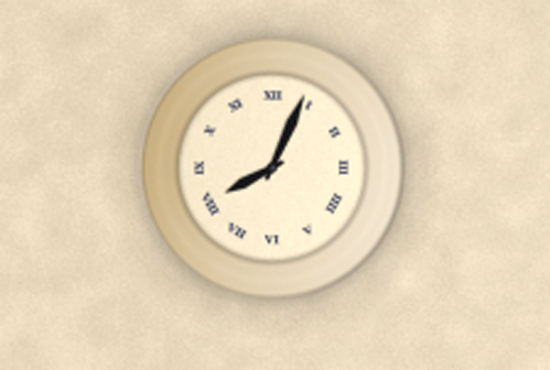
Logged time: 8 h 04 min
